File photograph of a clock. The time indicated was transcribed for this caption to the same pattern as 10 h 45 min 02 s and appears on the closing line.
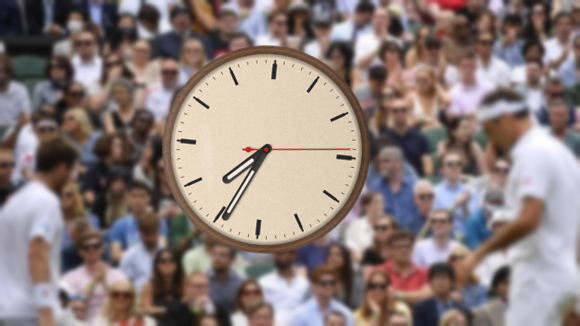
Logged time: 7 h 34 min 14 s
